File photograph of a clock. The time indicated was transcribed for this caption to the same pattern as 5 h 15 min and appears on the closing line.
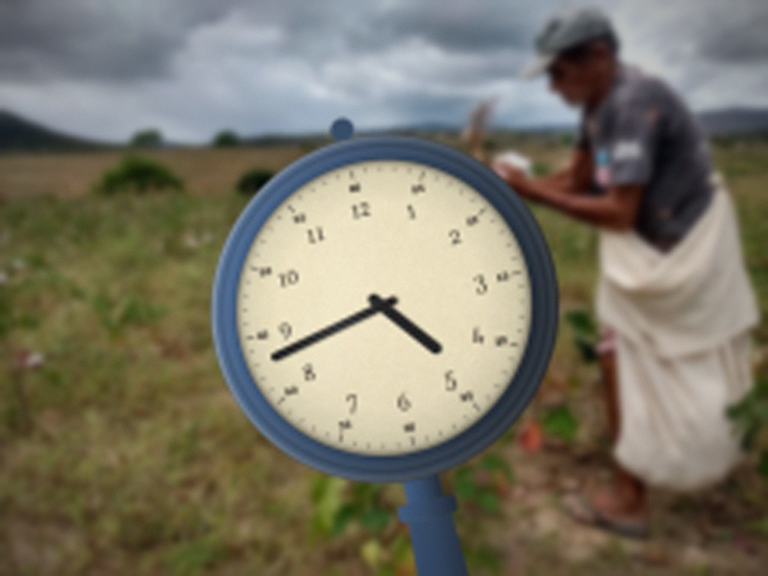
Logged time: 4 h 43 min
